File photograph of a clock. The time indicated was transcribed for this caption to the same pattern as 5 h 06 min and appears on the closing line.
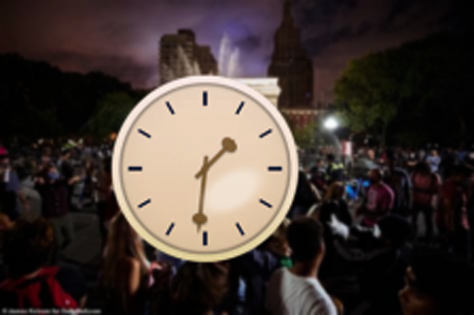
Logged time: 1 h 31 min
